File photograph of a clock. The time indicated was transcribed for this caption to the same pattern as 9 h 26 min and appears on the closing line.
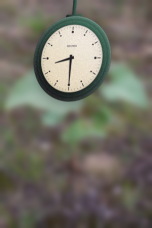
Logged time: 8 h 30 min
